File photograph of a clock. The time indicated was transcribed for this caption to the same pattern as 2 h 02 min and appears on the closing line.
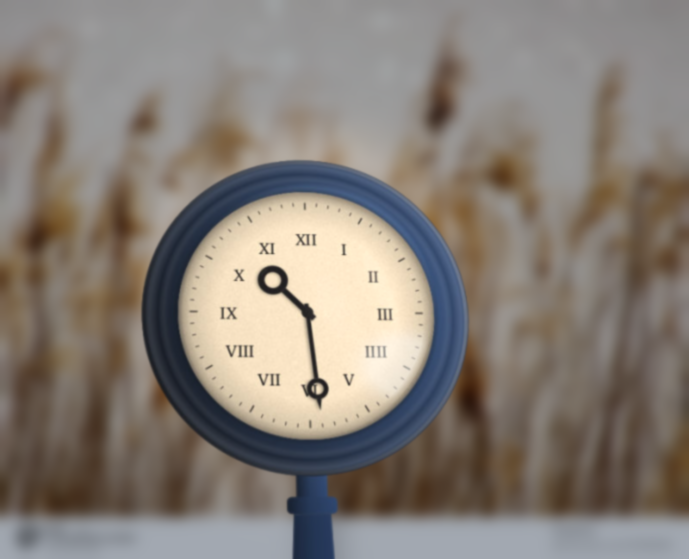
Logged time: 10 h 29 min
